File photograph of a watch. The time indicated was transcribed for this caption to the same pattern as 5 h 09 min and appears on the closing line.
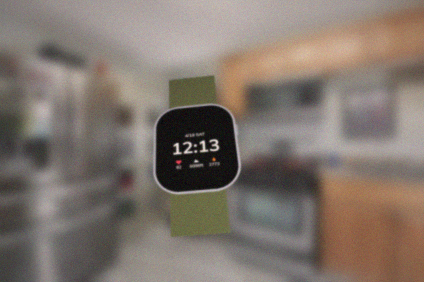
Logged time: 12 h 13 min
